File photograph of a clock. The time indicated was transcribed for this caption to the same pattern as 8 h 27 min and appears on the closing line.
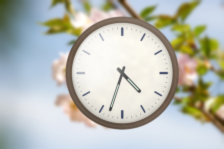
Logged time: 4 h 33 min
